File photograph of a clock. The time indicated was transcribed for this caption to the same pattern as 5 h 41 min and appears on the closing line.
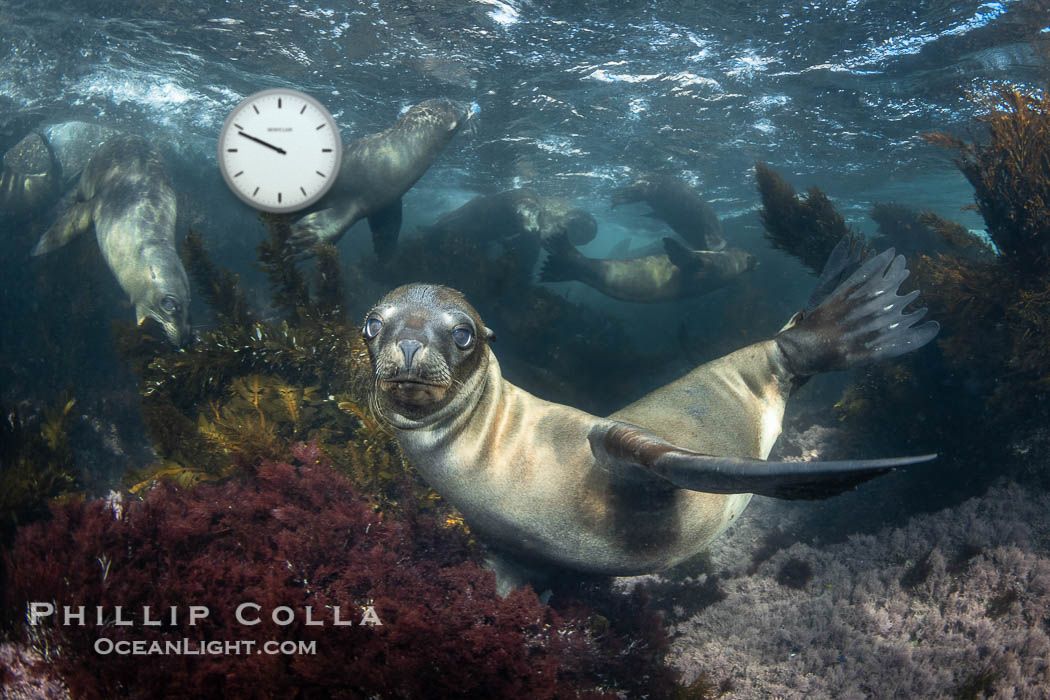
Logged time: 9 h 49 min
